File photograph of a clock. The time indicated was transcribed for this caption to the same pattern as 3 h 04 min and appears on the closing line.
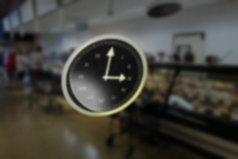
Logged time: 3 h 00 min
